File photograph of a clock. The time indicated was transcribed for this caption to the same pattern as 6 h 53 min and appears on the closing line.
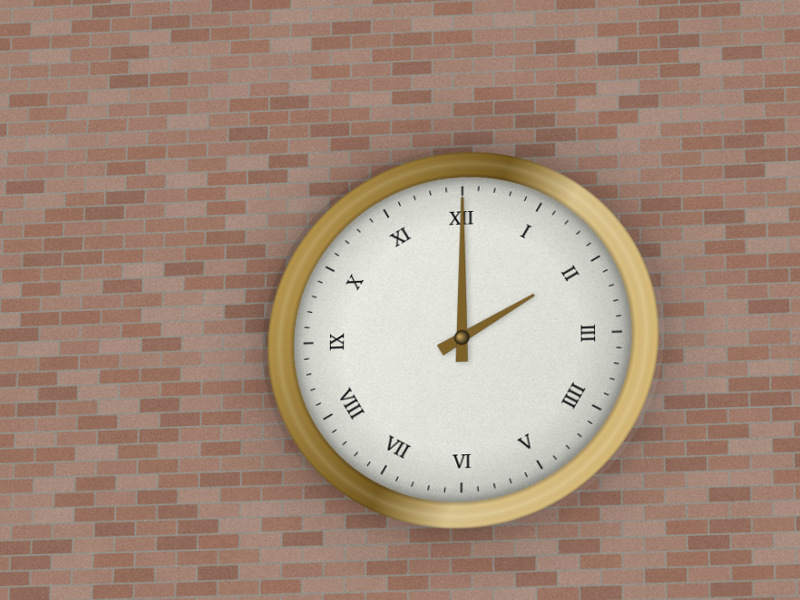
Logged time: 2 h 00 min
